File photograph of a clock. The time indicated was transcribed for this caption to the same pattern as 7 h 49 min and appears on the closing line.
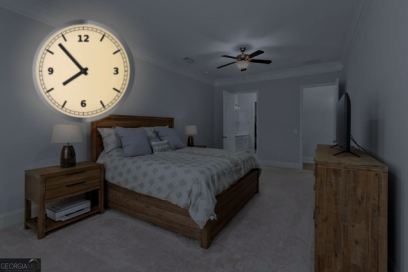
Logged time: 7 h 53 min
